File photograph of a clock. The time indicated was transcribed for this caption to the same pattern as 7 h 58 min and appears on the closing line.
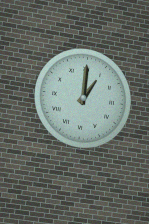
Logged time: 1 h 00 min
